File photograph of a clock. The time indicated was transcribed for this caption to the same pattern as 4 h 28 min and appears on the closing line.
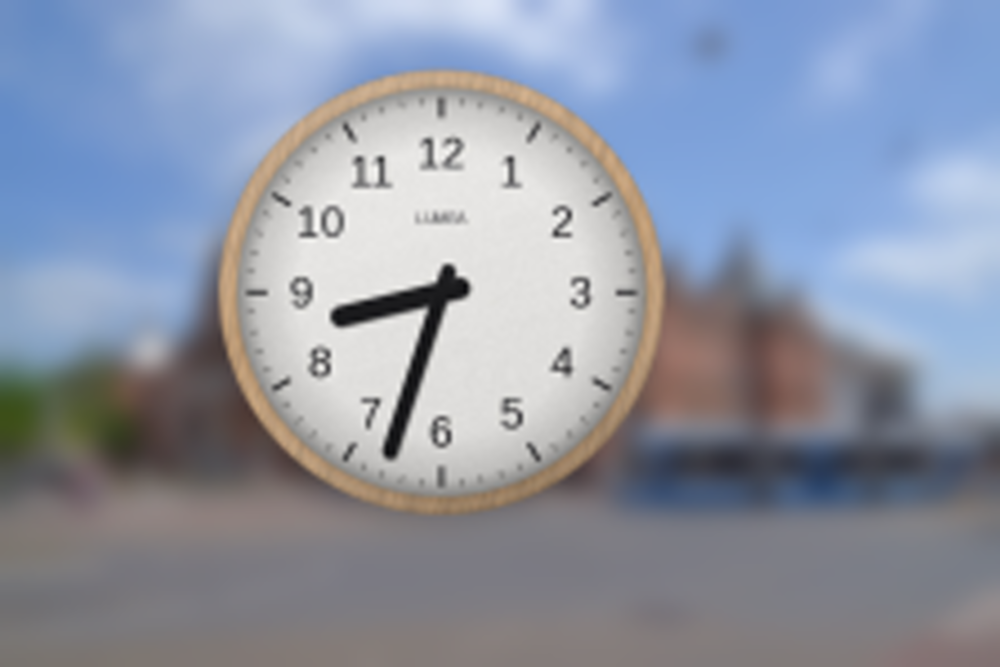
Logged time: 8 h 33 min
